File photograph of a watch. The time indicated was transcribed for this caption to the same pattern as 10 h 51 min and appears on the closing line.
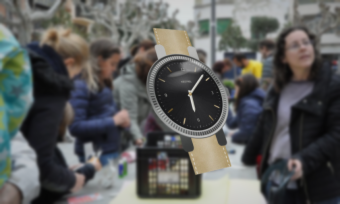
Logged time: 6 h 08 min
